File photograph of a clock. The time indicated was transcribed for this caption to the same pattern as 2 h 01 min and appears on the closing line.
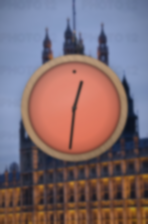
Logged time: 12 h 31 min
